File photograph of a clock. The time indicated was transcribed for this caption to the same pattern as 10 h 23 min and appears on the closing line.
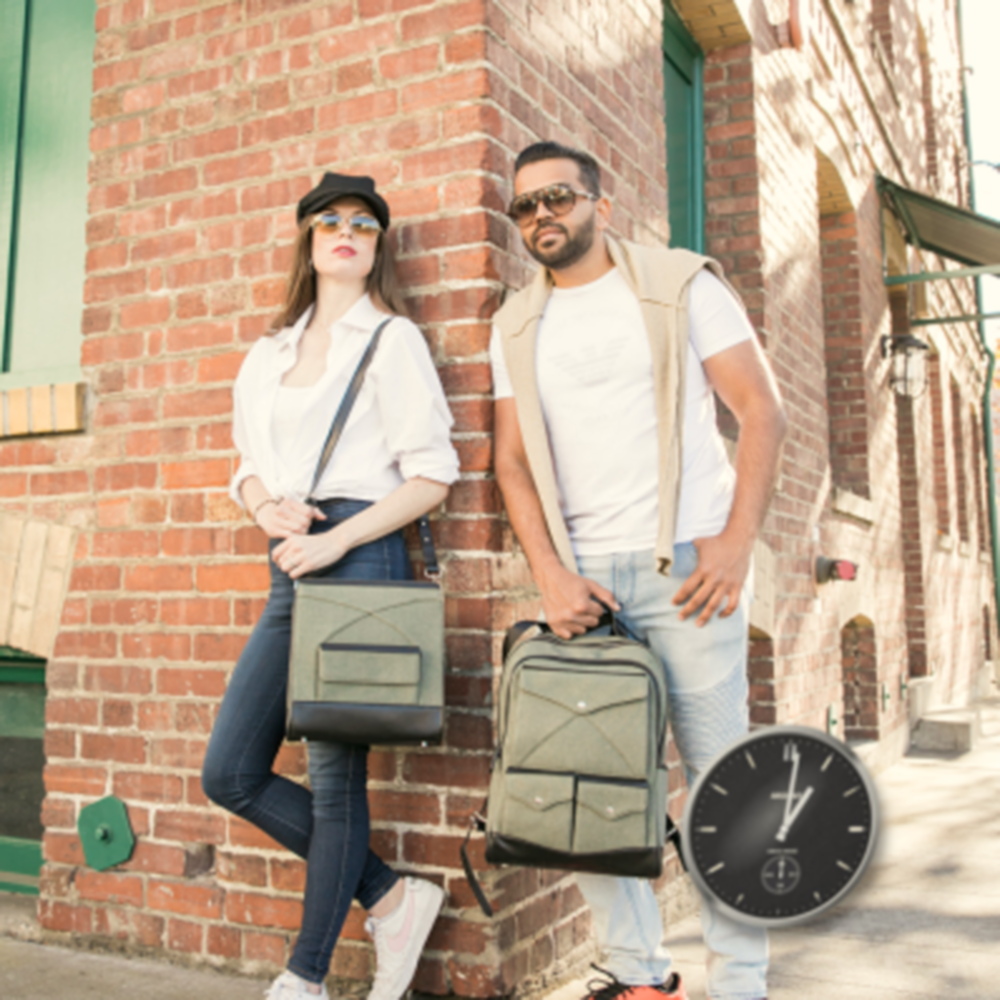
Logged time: 1 h 01 min
